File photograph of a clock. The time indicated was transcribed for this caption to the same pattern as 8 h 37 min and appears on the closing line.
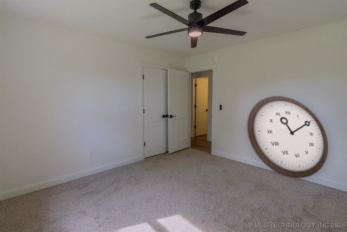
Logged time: 11 h 10 min
